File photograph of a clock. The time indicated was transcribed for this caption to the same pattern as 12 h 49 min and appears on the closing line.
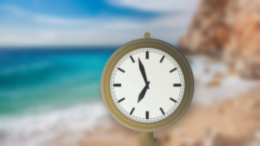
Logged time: 6 h 57 min
